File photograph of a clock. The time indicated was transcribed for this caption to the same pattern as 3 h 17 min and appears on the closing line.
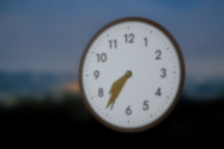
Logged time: 7 h 36 min
